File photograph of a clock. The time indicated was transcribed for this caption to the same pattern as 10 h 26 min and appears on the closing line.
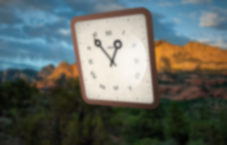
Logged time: 12 h 54 min
